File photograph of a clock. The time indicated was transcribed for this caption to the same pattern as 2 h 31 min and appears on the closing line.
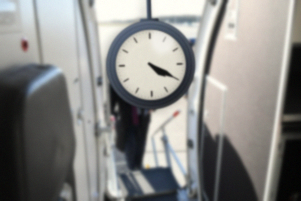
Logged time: 4 h 20 min
